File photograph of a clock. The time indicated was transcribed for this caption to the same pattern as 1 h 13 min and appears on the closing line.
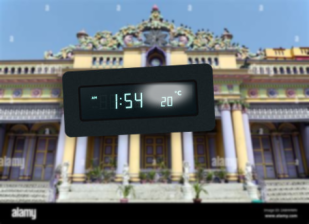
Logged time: 1 h 54 min
